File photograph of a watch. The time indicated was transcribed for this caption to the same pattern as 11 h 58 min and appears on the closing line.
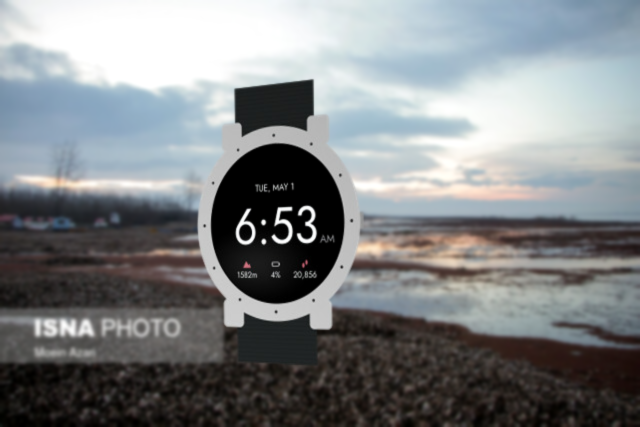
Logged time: 6 h 53 min
